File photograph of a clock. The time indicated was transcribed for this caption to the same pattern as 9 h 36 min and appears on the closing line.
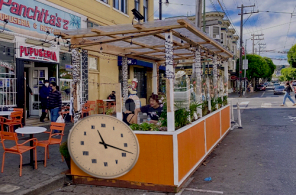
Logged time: 11 h 18 min
